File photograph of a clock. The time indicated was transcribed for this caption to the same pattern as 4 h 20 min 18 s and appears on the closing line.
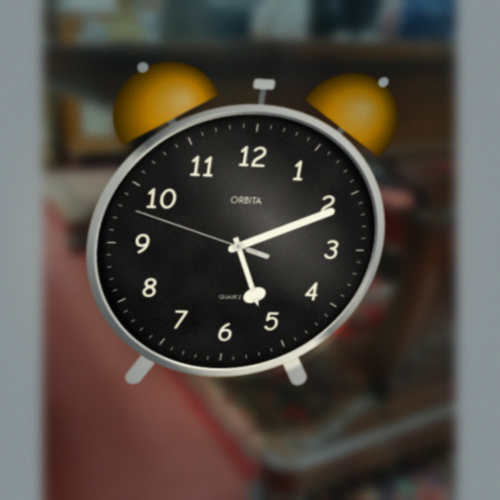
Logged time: 5 h 10 min 48 s
